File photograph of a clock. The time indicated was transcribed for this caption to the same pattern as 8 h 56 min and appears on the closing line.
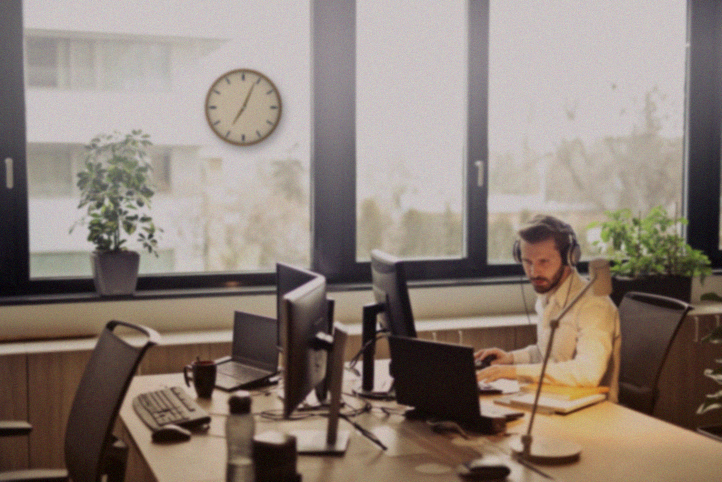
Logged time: 7 h 04 min
